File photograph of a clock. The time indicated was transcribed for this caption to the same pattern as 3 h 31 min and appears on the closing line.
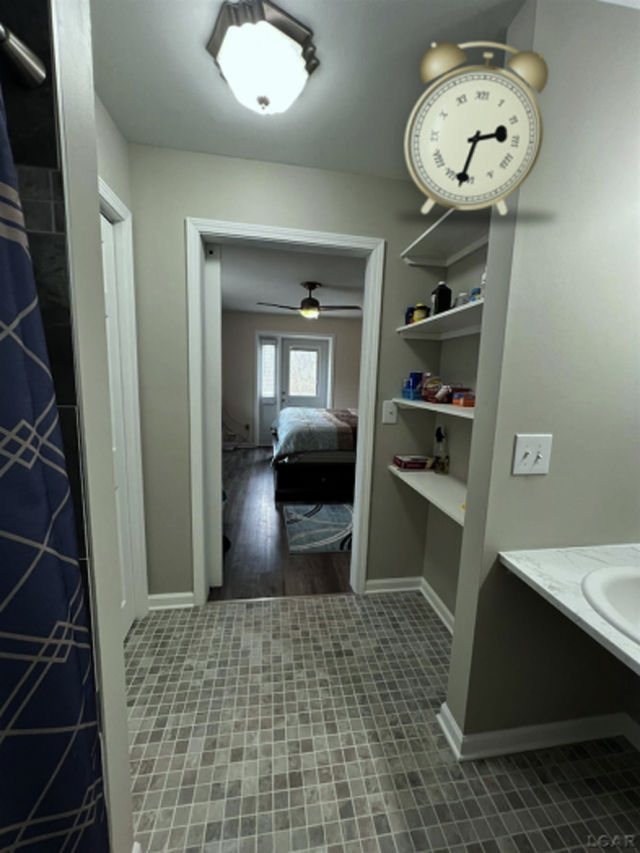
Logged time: 2 h 32 min
